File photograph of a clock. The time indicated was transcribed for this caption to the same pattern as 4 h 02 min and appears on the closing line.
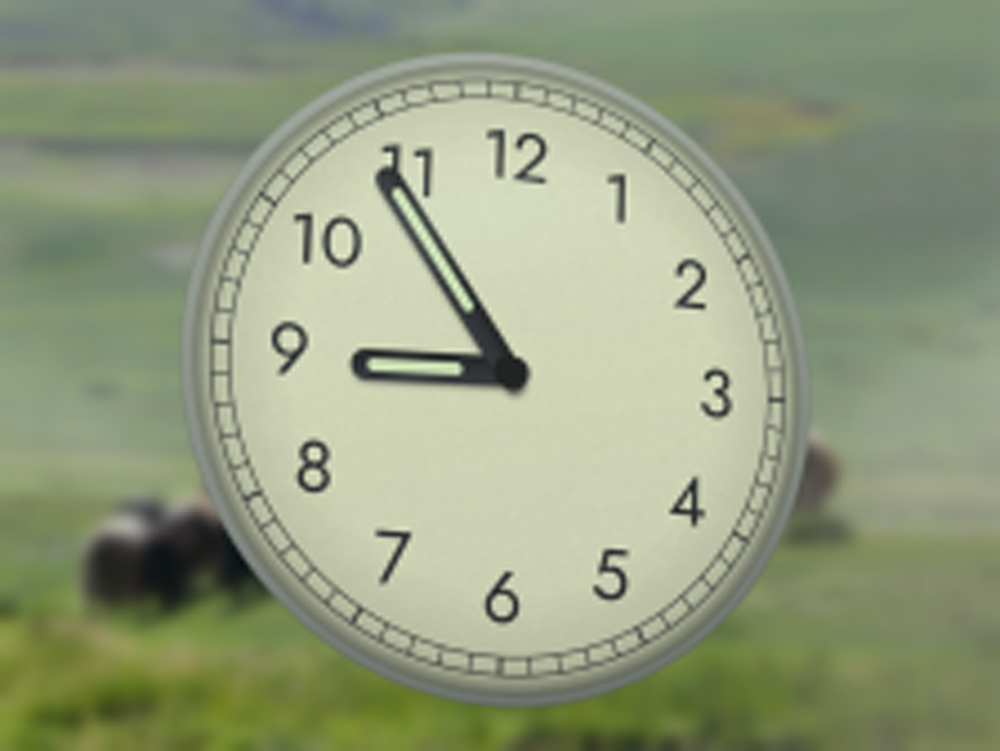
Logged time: 8 h 54 min
